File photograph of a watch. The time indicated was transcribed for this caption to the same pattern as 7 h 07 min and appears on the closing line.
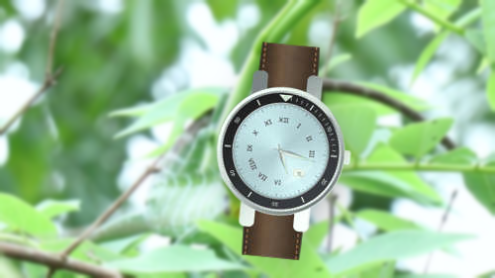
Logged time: 5 h 17 min
